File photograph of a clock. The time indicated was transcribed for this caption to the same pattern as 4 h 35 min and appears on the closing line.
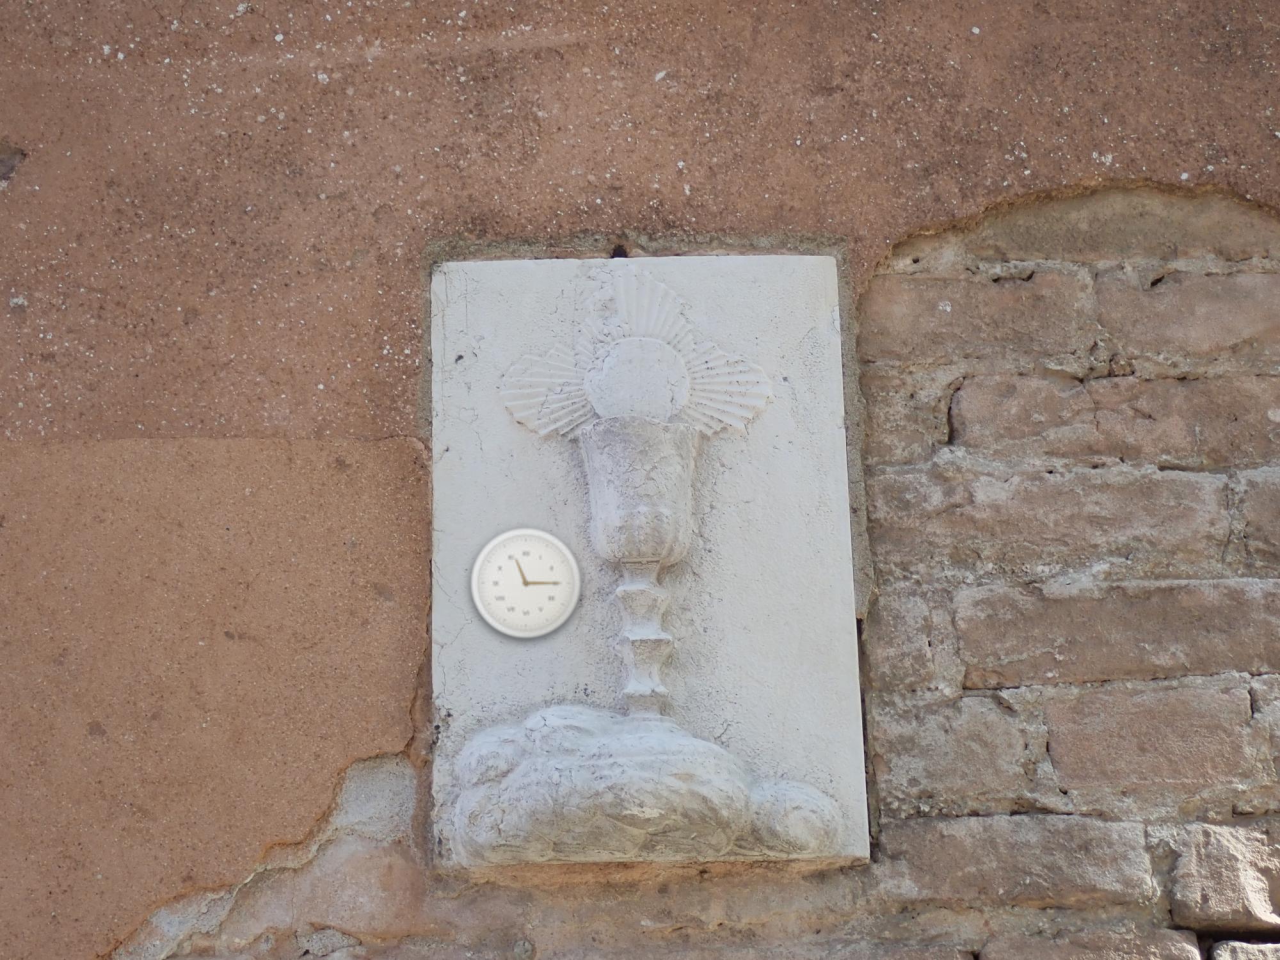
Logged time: 11 h 15 min
